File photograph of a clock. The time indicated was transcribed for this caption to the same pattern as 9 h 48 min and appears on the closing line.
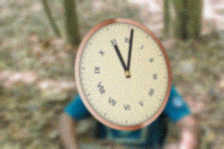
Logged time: 11 h 01 min
